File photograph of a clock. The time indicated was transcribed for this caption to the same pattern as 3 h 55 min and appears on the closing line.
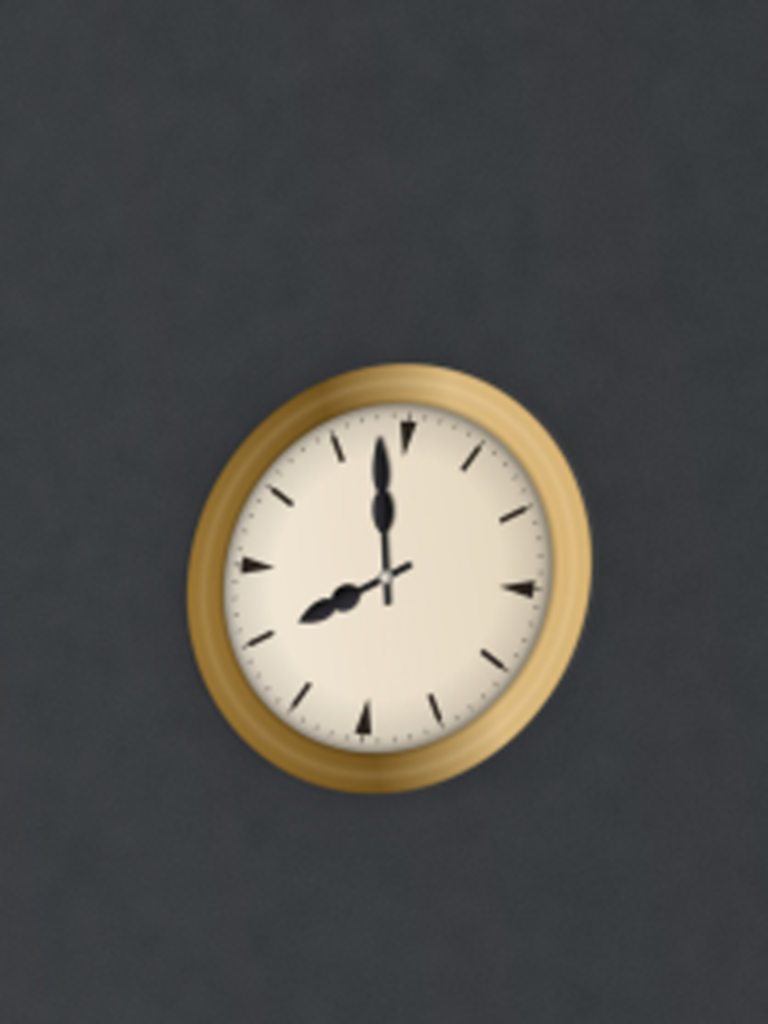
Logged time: 7 h 58 min
